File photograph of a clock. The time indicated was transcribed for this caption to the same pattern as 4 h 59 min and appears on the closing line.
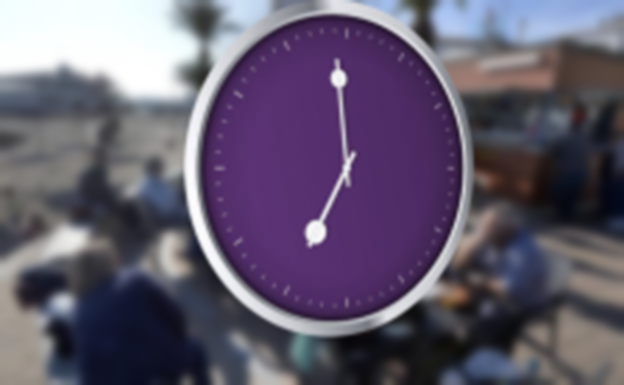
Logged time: 6 h 59 min
